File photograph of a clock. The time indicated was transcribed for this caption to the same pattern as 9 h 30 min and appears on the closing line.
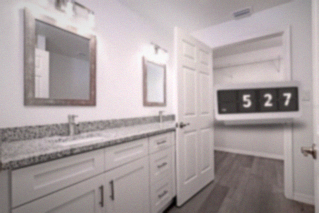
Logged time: 5 h 27 min
